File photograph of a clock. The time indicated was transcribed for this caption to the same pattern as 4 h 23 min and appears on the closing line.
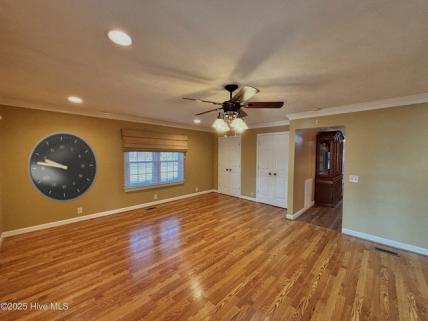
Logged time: 9 h 47 min
